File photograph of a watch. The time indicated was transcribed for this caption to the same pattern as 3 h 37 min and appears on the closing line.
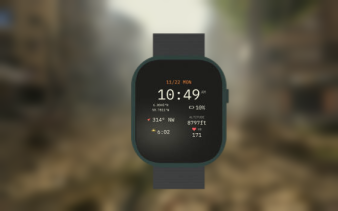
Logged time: 10 h 49 min
